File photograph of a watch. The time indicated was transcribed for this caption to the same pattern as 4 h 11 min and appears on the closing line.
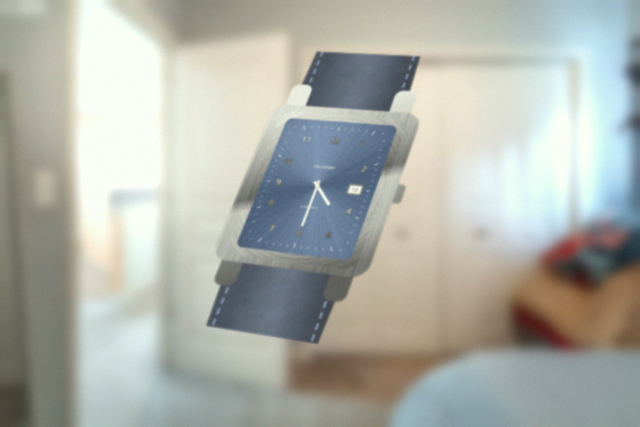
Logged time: 4 h 30 min
